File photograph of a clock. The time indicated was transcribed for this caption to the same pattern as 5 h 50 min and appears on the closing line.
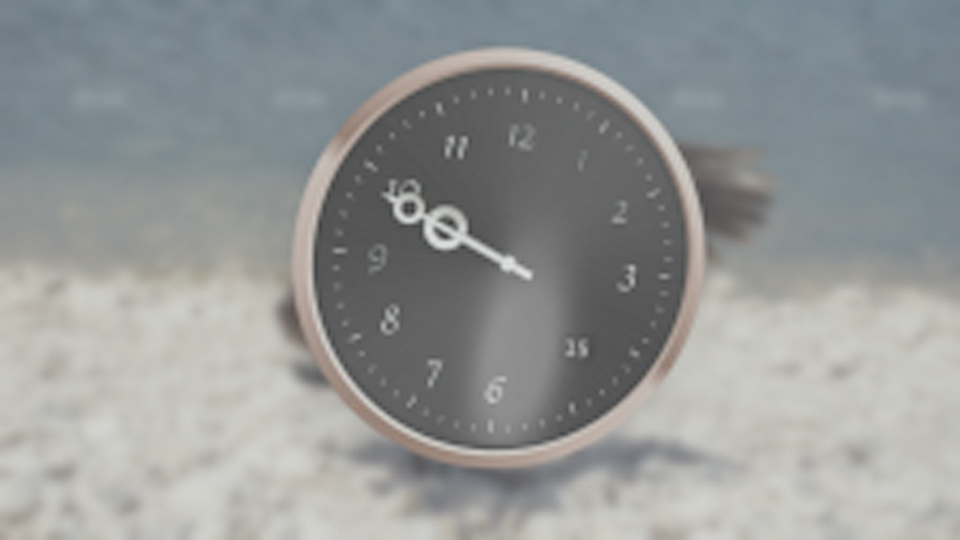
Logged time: 9 h 49 min
